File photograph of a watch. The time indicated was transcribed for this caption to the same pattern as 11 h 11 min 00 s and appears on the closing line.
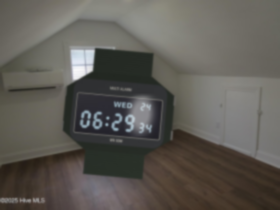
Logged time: 6 h 29 min 34 s
